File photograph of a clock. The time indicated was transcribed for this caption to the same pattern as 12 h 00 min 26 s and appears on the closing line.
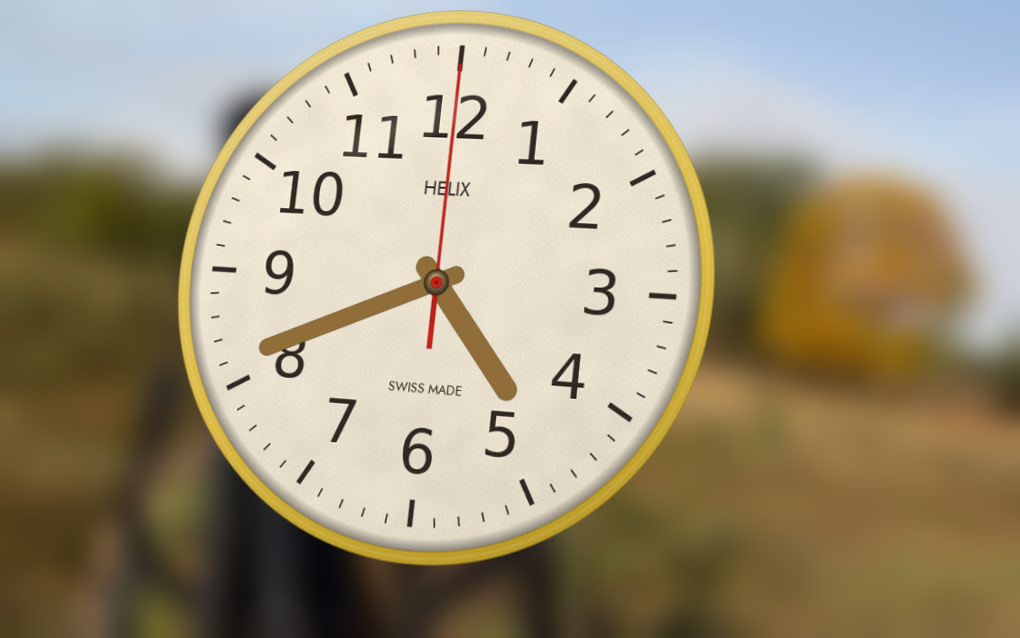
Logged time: 4 h 41 min 00 s
